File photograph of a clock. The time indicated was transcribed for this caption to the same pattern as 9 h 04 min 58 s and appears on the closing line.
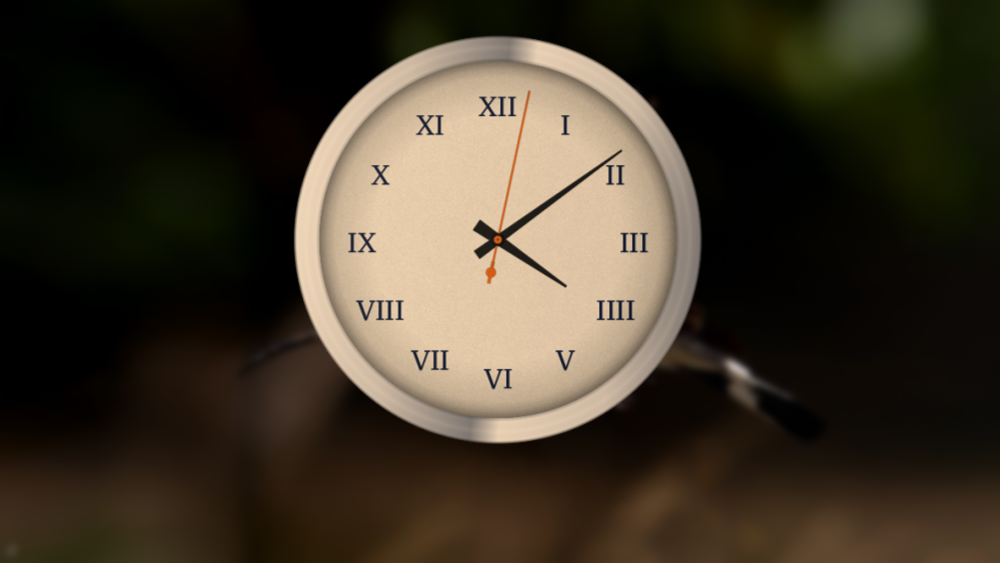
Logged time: 4 h 09 min 02 s
